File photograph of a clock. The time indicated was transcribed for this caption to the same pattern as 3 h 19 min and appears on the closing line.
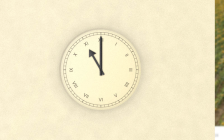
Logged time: 11 h 00 min
